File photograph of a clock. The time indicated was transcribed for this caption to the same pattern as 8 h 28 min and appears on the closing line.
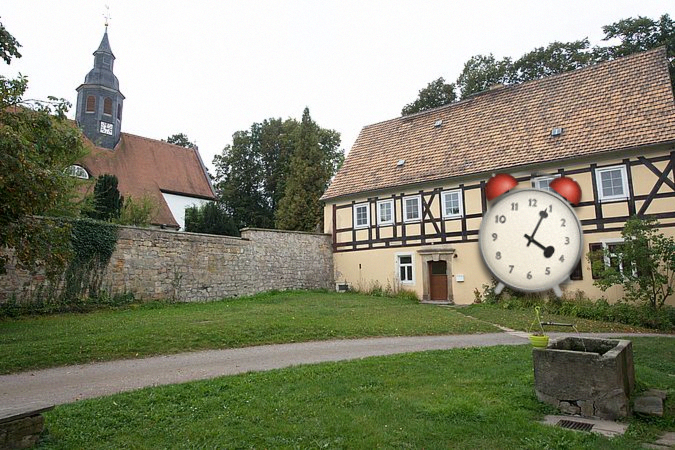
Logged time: 4 h 04 min
